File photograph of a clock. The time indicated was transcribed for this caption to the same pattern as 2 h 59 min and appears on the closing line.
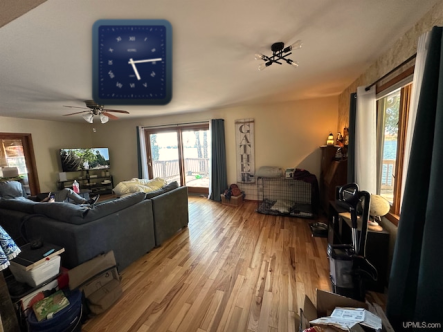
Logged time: 5 h 14 min
